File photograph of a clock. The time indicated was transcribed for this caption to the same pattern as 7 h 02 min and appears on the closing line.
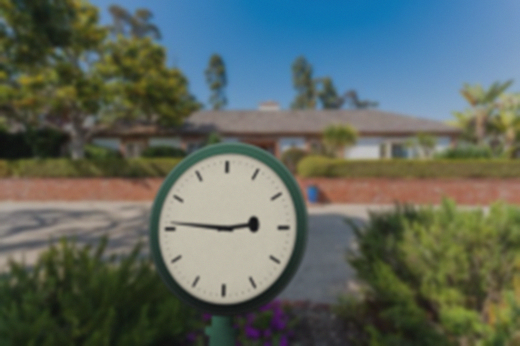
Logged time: 2 h 46 min
